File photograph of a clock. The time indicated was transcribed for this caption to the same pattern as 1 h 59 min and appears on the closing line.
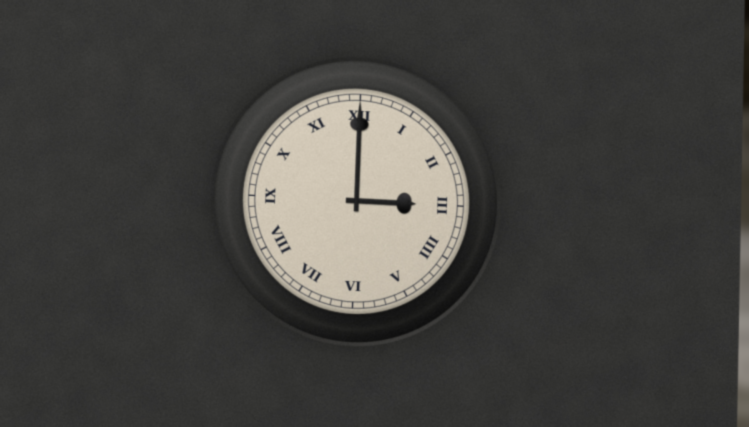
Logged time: 3 h 00 min
